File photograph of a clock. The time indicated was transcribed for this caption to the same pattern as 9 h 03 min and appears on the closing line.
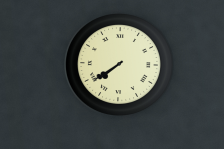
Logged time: 7 h 39 min
